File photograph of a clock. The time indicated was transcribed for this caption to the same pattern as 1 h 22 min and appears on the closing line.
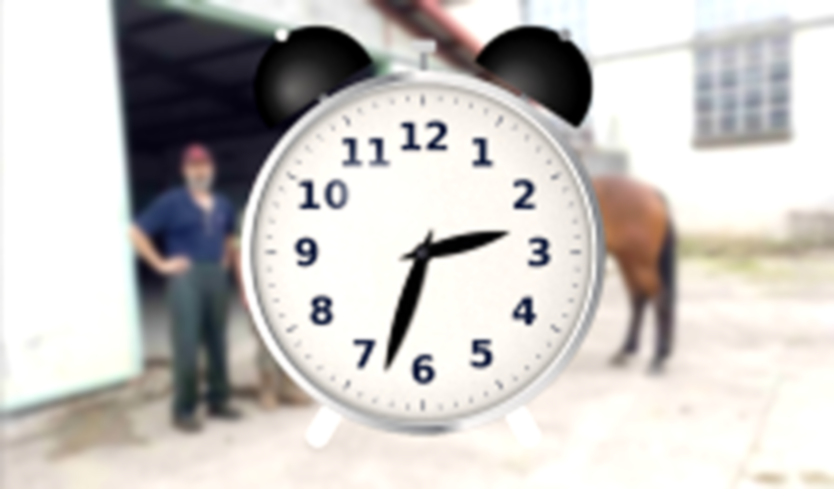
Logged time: 2 h 33 min
